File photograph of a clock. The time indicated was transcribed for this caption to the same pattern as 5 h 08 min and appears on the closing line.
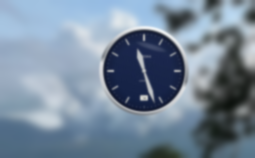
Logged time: 11 h 27 min
